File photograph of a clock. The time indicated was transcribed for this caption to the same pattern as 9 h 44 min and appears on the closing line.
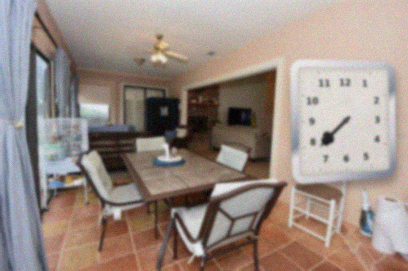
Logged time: 7 h 38 min
